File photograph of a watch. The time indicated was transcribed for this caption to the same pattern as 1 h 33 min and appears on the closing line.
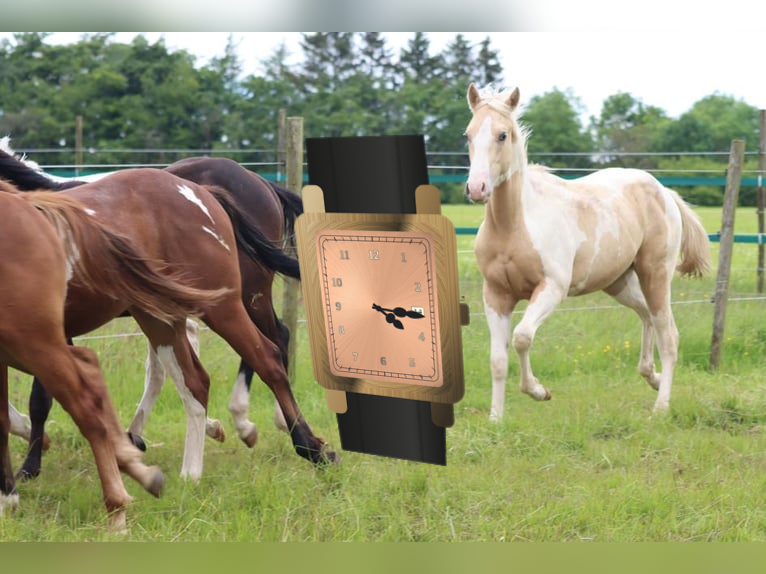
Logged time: 4 h 16 min
